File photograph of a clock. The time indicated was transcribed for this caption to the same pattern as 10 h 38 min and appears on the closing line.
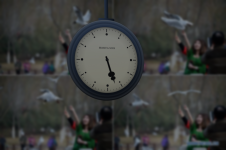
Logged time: 5 h 27 min
